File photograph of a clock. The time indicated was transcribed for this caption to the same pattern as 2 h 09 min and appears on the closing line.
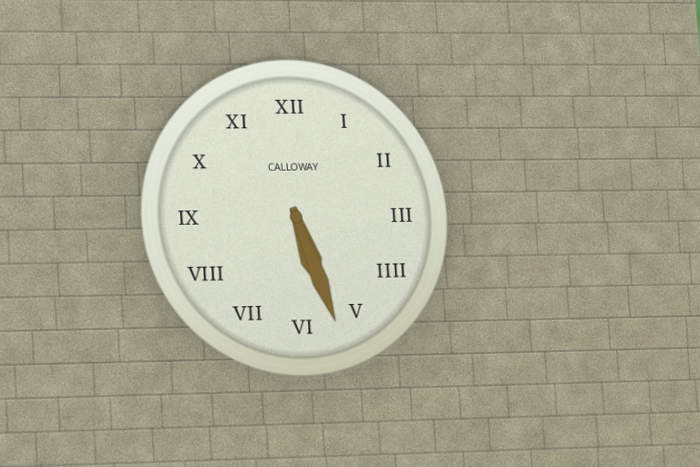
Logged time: 5 h 27 min
